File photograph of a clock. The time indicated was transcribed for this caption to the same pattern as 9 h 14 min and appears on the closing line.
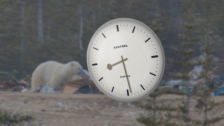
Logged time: 8 h 29 min
